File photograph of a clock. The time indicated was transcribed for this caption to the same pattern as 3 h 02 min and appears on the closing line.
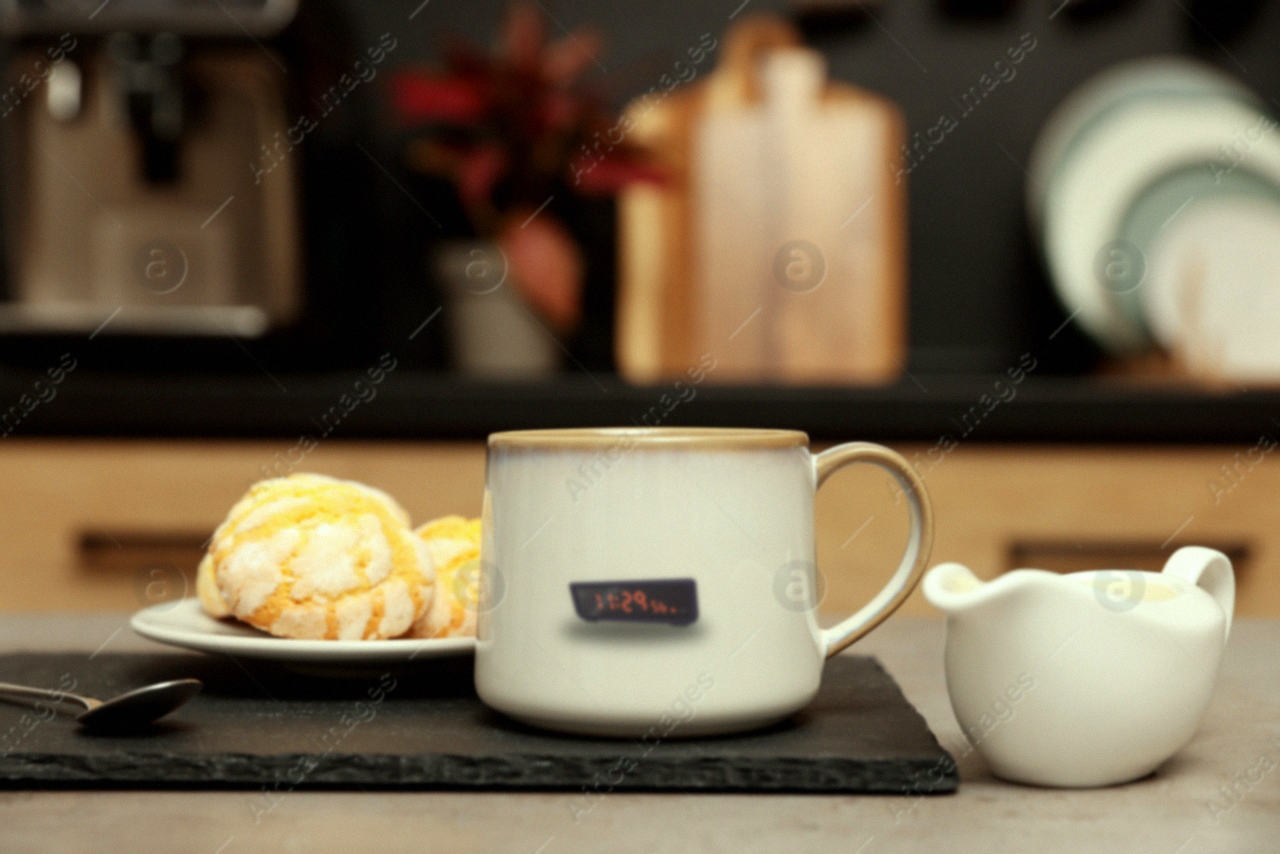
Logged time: 11 h 29 min
